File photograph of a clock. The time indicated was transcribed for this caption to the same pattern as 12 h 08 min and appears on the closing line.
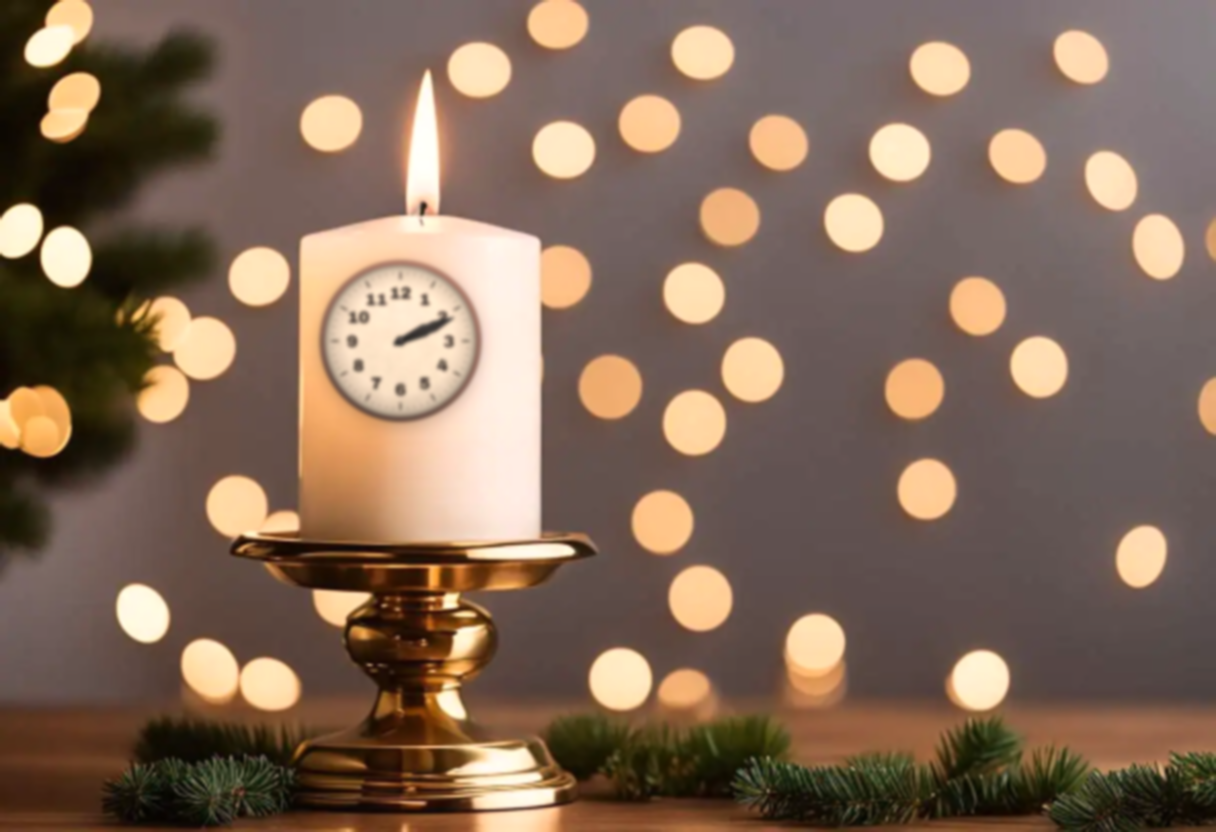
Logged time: 2 h 11 min
